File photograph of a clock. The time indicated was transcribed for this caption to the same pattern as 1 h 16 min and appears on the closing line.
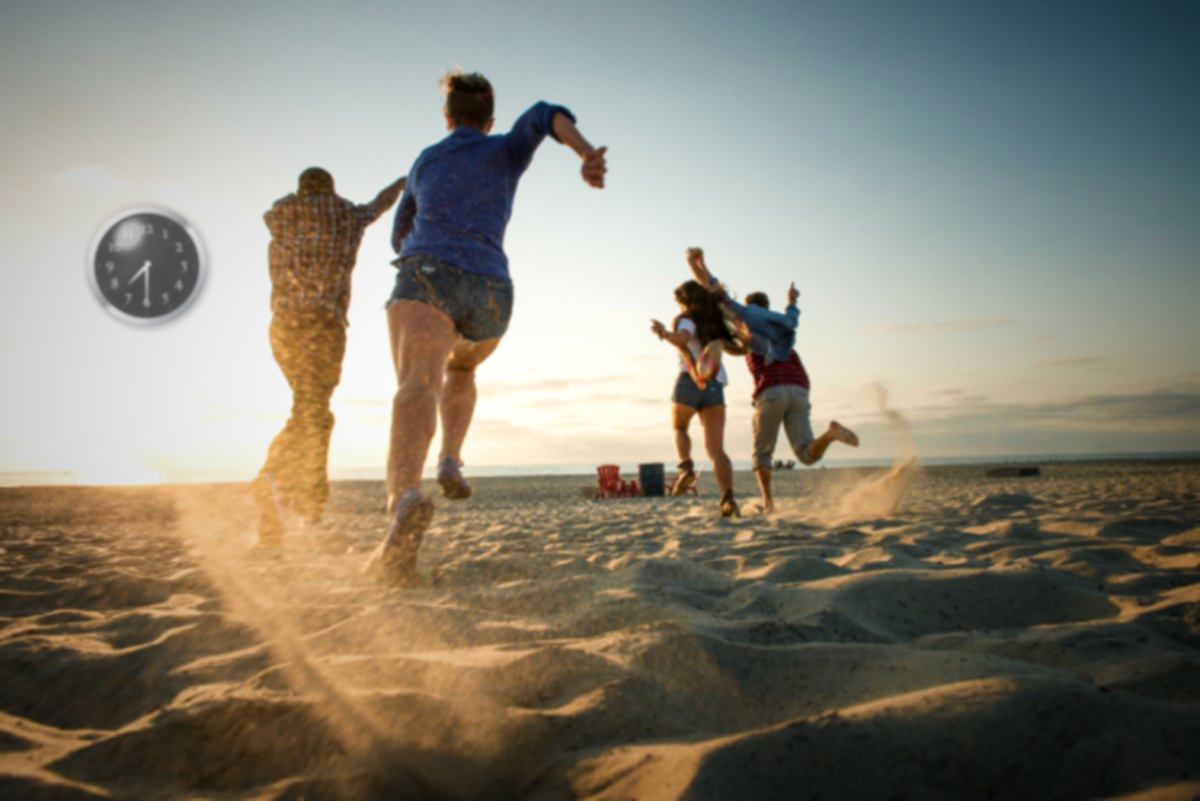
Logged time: 7 h 30 min
